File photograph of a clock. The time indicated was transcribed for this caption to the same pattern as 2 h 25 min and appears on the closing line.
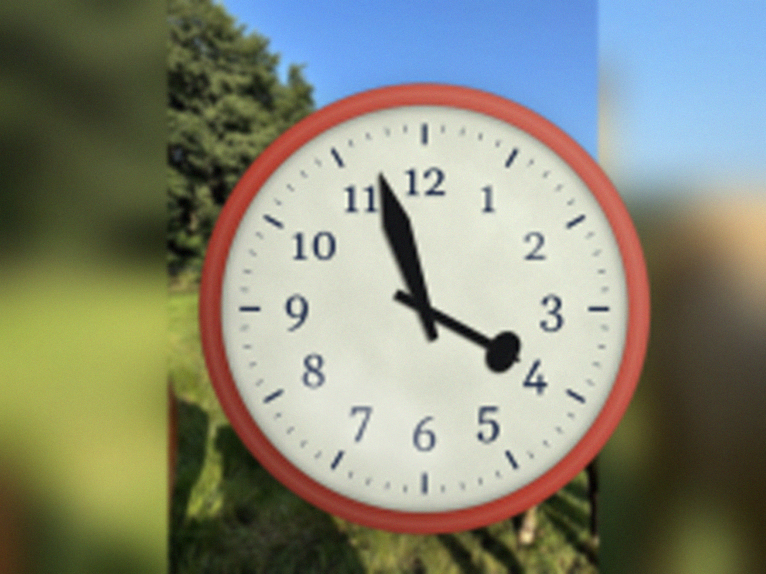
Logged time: 3 h 57 min
